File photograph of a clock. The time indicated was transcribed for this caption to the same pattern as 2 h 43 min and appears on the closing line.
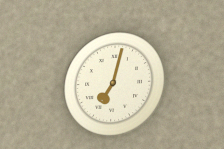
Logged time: 7 h 02 min
